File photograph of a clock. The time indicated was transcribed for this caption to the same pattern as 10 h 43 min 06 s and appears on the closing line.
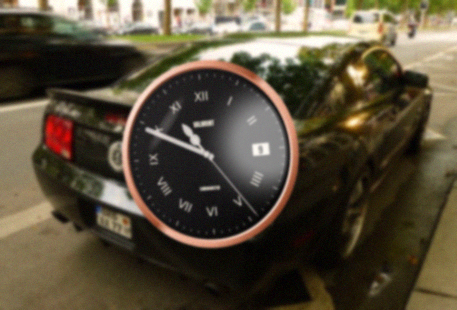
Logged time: 10 h 49 min 24 s
